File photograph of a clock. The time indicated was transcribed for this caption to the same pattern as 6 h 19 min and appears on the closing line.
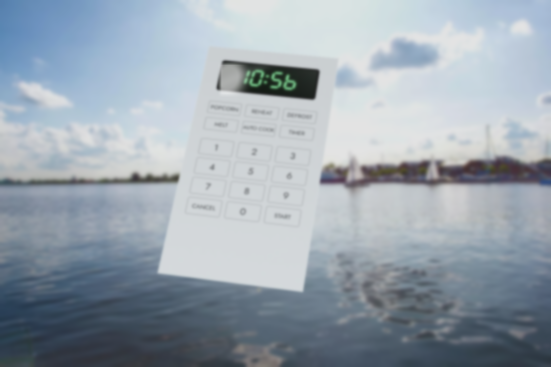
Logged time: 10 h 56 min
